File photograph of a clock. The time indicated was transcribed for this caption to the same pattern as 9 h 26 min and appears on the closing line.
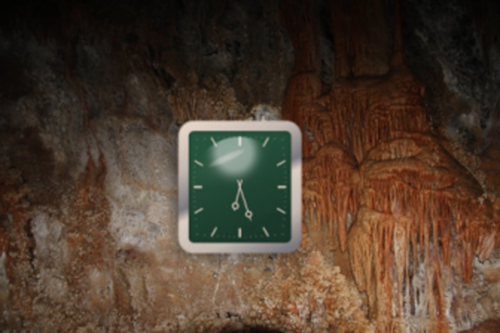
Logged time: 6 h 27 min
